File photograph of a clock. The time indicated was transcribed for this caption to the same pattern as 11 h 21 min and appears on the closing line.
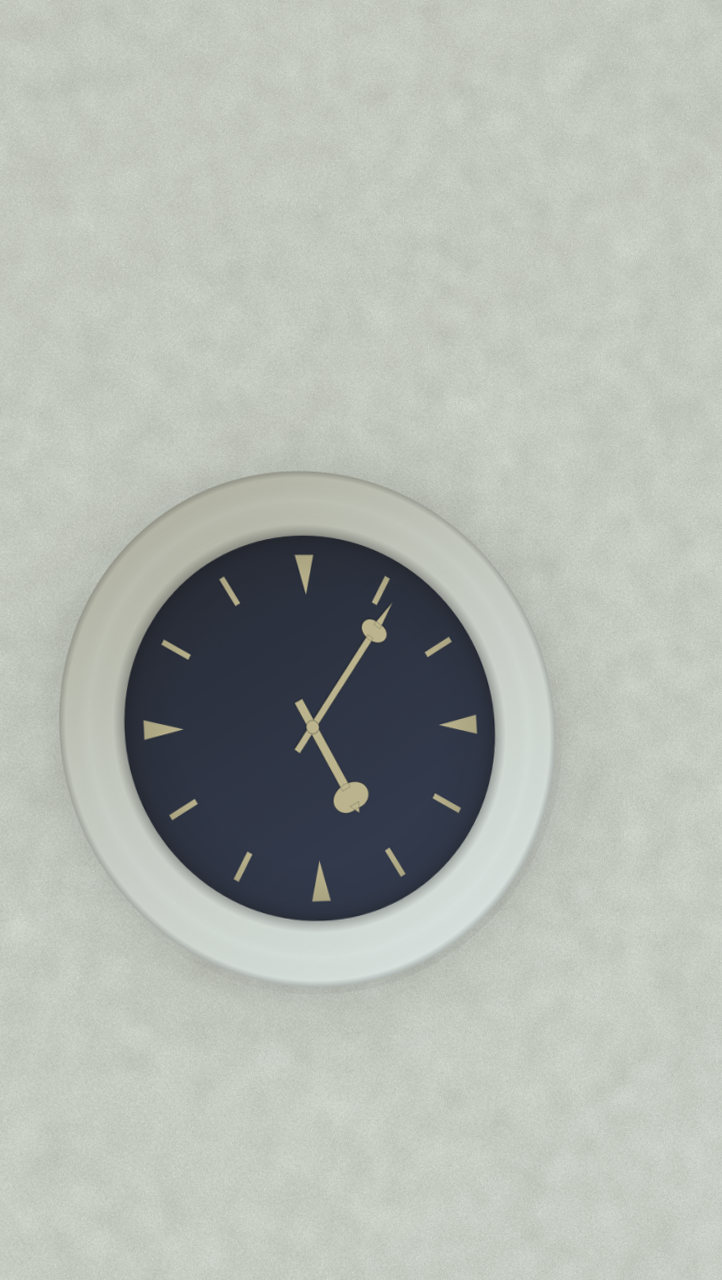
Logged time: 5 h 06 min
